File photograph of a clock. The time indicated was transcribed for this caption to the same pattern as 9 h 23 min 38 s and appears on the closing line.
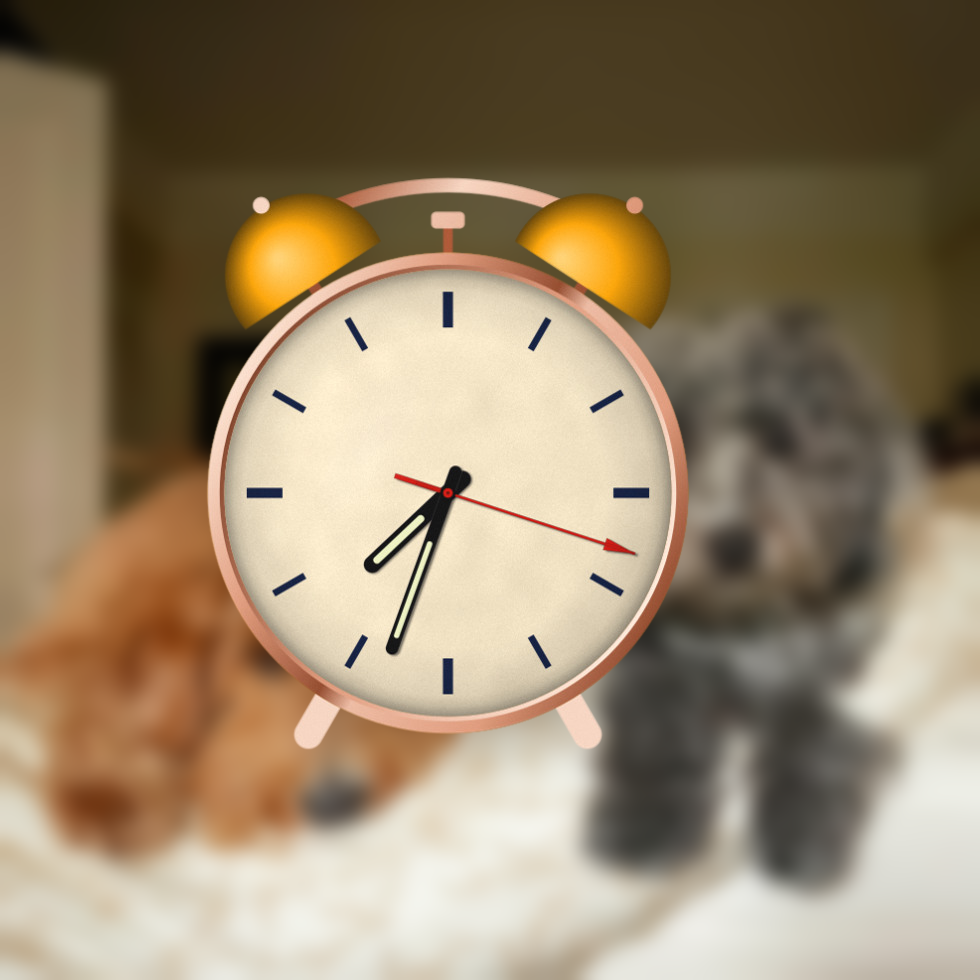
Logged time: 7 h 33 min 18 s
